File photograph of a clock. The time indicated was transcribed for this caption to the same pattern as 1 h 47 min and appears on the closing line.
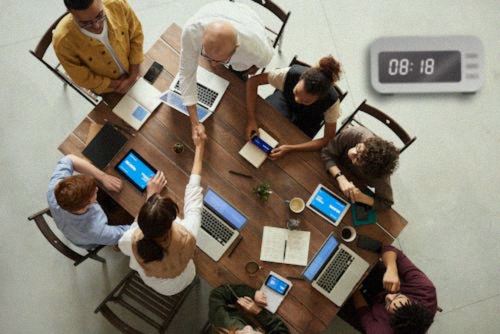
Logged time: 8 h 18 min
